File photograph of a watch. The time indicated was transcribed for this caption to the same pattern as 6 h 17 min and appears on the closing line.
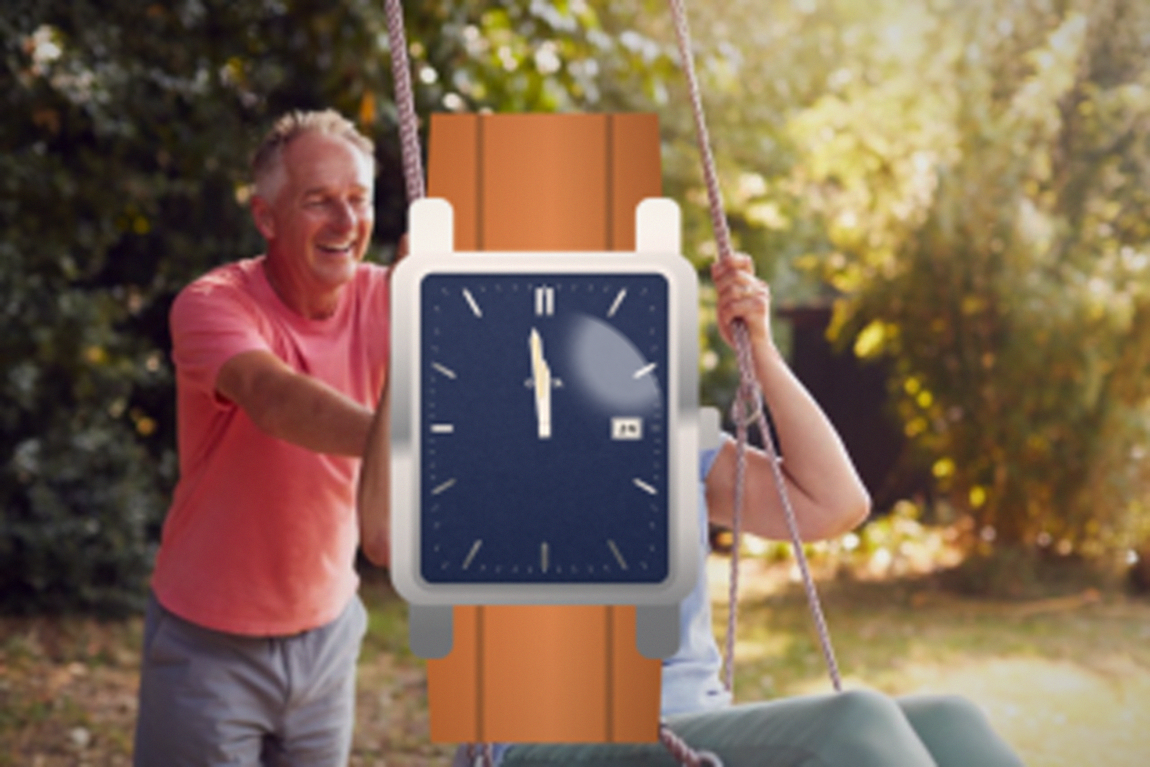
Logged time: 11 h 59 min
